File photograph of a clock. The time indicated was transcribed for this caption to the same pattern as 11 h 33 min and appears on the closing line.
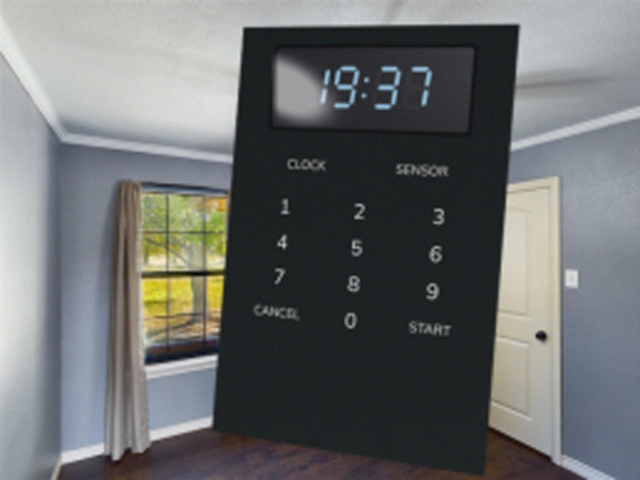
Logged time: 19 h 37 min
